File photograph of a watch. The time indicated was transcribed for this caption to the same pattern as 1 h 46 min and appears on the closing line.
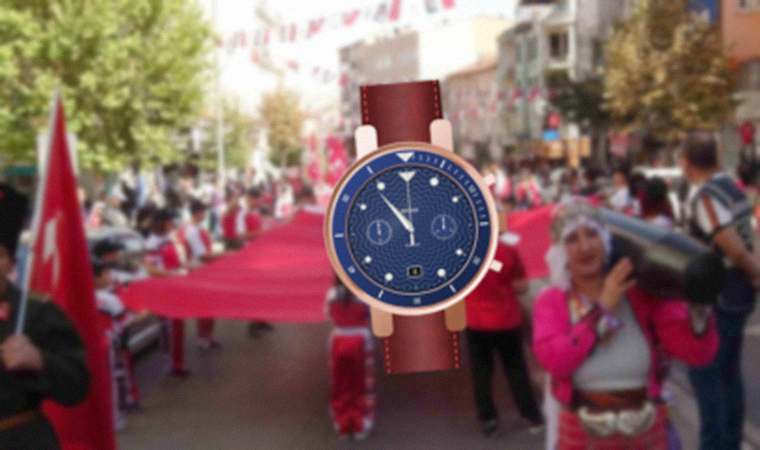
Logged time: 10 h 54 min
